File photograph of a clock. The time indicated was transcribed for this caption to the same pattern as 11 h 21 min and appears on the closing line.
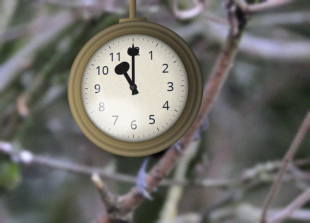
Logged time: 11 h 00 min
